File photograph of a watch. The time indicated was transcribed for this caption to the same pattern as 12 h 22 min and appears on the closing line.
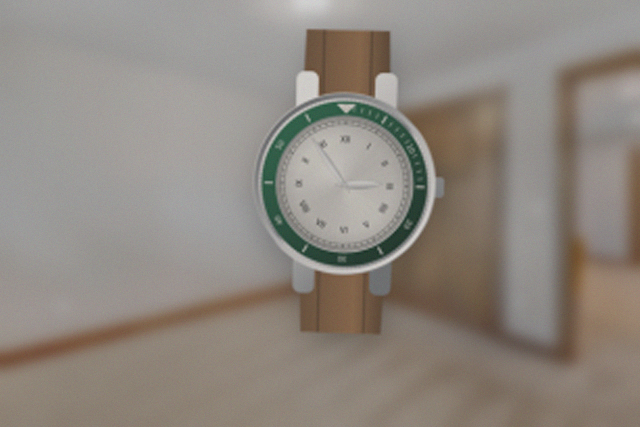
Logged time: 2 h 54 min
